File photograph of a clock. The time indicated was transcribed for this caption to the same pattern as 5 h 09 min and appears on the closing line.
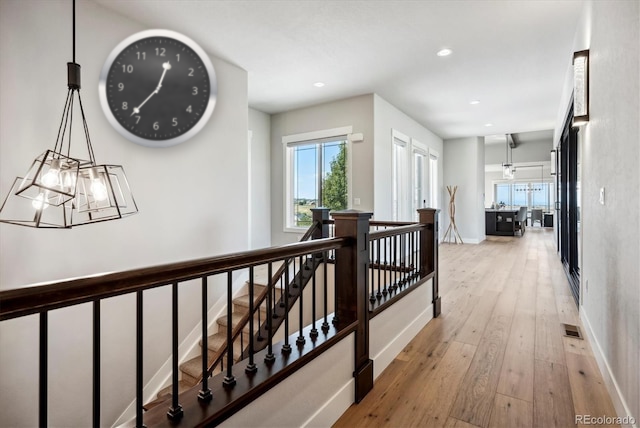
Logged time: 12 h 37 min
